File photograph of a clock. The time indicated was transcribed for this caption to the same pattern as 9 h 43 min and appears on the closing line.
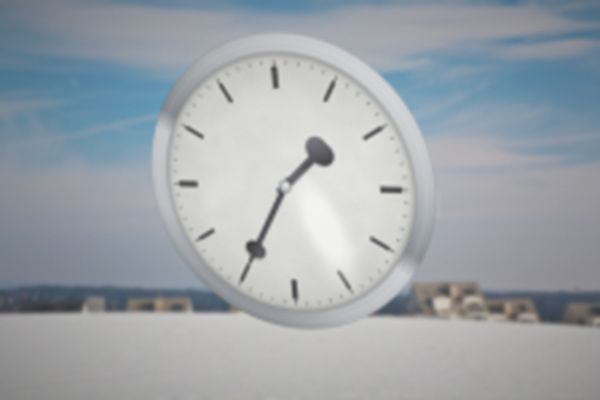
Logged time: 1 h 35 min
